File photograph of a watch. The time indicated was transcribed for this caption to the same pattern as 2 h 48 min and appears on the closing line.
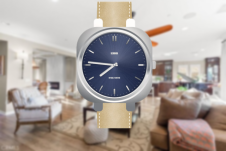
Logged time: 7 h 46 min
